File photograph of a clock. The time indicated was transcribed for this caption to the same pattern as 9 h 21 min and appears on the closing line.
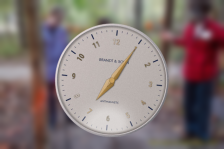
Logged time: 7 h 05 min
